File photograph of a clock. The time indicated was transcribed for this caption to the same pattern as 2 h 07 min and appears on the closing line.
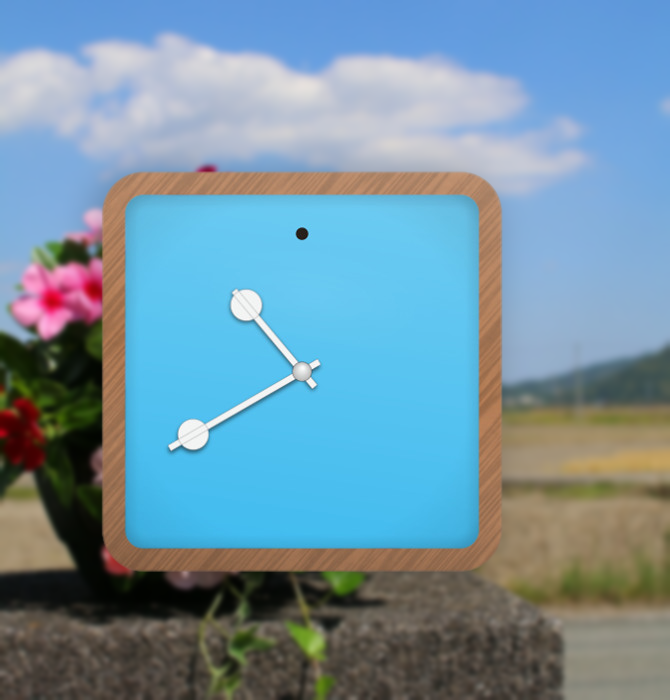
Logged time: 10 h 40 min
